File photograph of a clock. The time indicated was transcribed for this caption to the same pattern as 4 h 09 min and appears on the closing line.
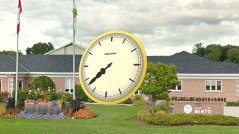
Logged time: 7 h 38 min
